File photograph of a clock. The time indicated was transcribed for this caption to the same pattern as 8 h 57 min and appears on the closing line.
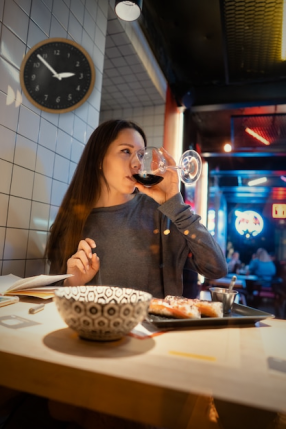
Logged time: 2 h 53 min
